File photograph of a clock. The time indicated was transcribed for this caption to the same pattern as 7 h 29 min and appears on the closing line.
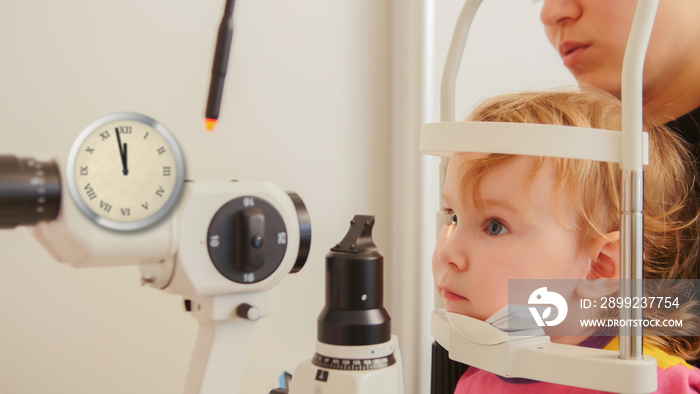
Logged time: 11 h 58 min
